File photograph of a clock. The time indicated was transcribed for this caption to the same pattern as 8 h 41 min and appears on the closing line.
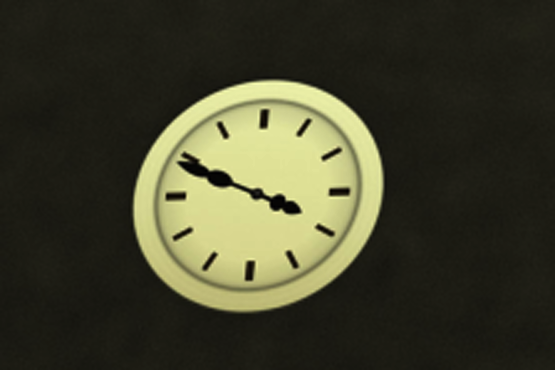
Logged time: 3 h 49 min
